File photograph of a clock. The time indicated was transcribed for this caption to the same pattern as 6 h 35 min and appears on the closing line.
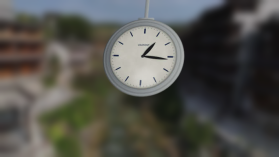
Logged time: 1 h 16 min
